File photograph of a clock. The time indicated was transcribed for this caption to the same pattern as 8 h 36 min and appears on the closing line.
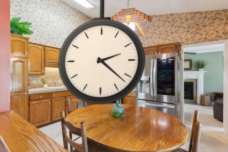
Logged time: 2 h 22 min
